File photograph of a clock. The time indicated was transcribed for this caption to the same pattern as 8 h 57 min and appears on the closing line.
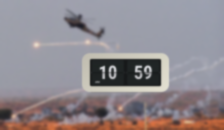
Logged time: 10 h 59 min
